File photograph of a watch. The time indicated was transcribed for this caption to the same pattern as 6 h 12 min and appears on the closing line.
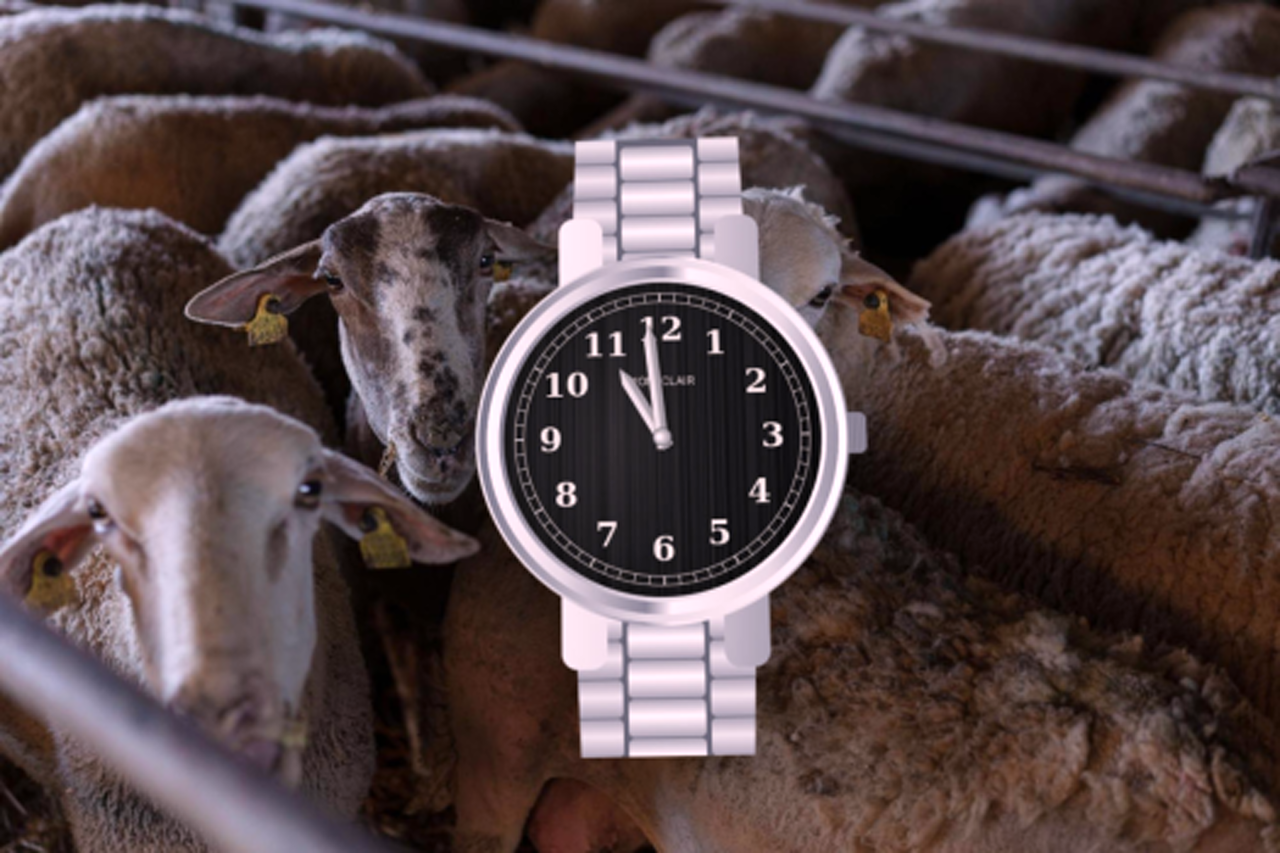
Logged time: 10 h 59 min
